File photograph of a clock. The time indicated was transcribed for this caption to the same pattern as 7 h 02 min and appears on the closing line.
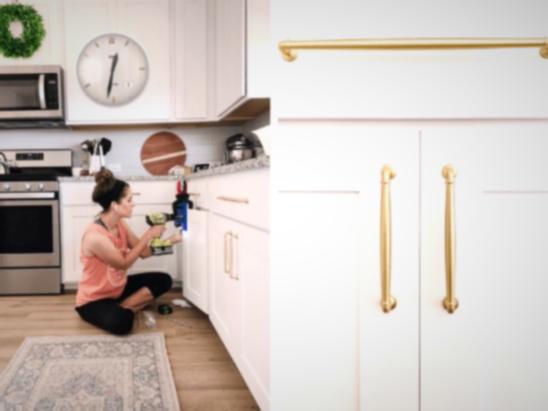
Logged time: 12 h 32 min
